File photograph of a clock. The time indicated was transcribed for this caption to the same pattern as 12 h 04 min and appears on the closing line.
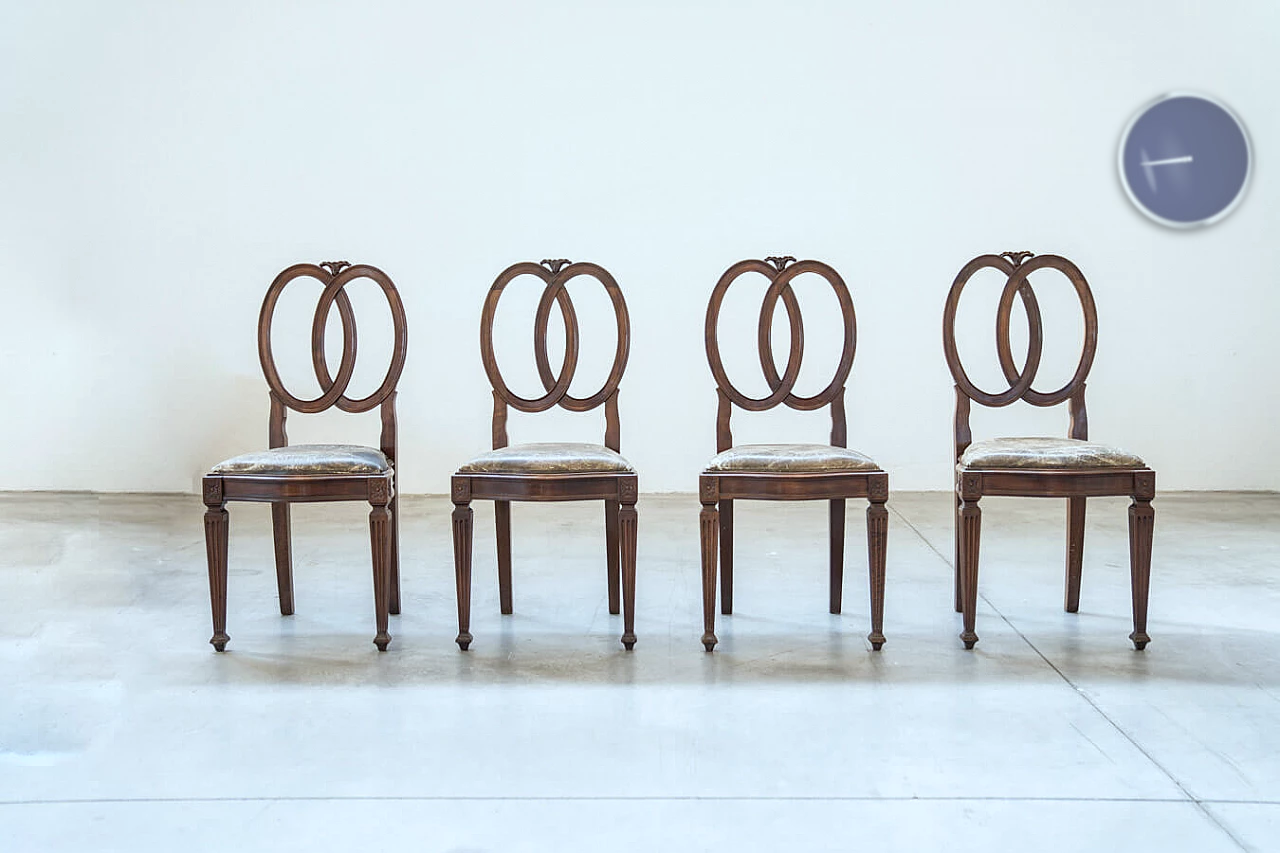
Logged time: 8 h 44 min
